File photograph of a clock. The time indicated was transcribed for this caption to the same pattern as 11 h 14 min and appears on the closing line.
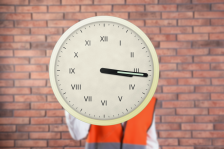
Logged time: 3 h 16 min
